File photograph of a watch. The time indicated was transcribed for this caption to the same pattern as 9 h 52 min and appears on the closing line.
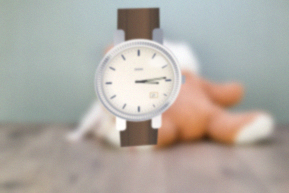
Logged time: 3 h 14 min
